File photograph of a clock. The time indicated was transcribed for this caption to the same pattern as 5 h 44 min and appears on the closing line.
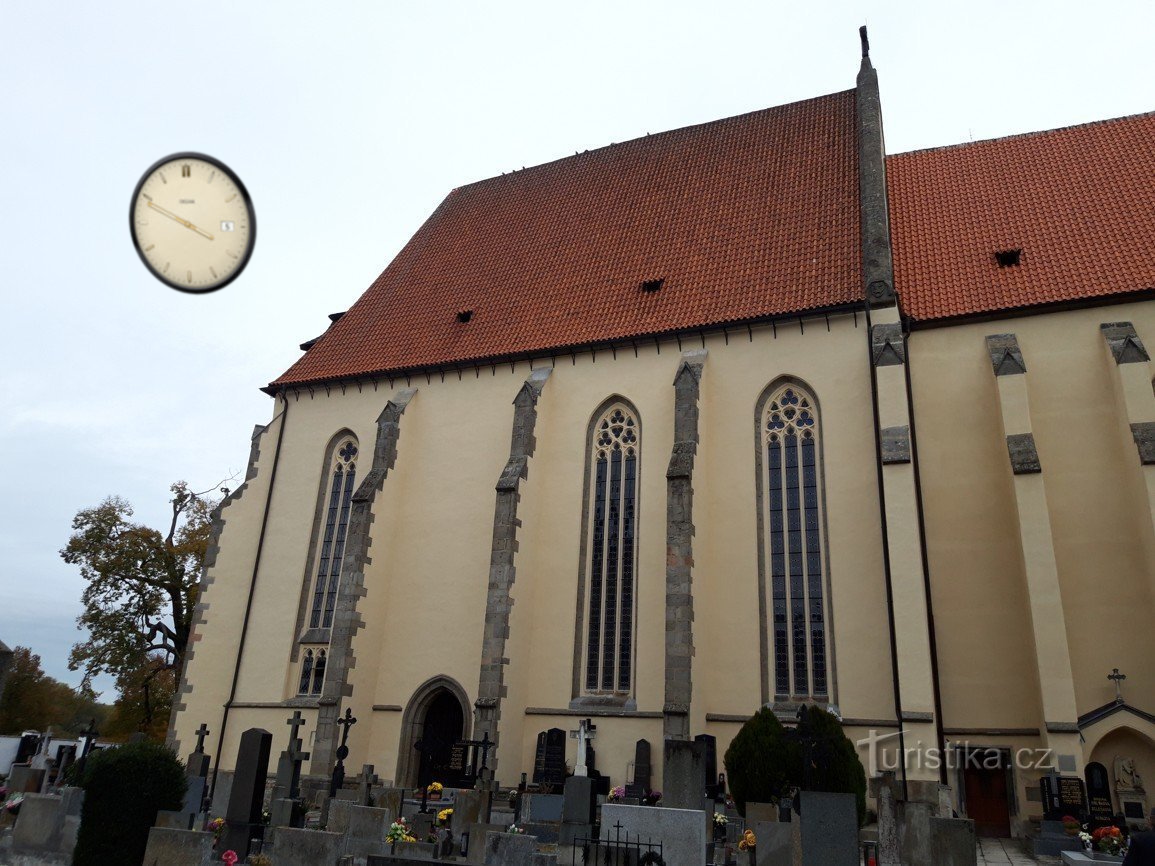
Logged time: 3 h 49 min
